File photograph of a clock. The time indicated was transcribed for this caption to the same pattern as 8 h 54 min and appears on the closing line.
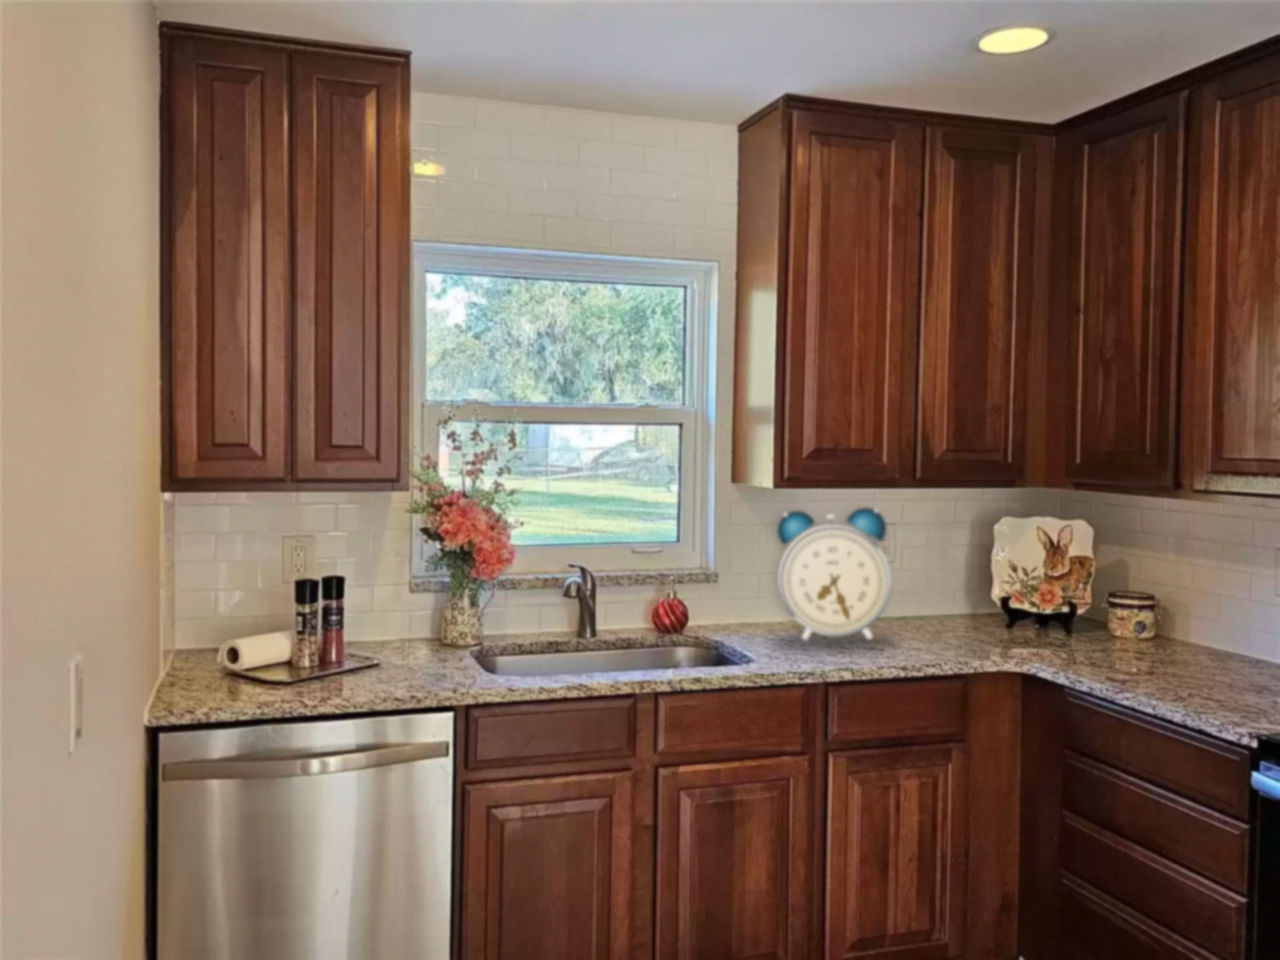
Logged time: 7 h 27 min
